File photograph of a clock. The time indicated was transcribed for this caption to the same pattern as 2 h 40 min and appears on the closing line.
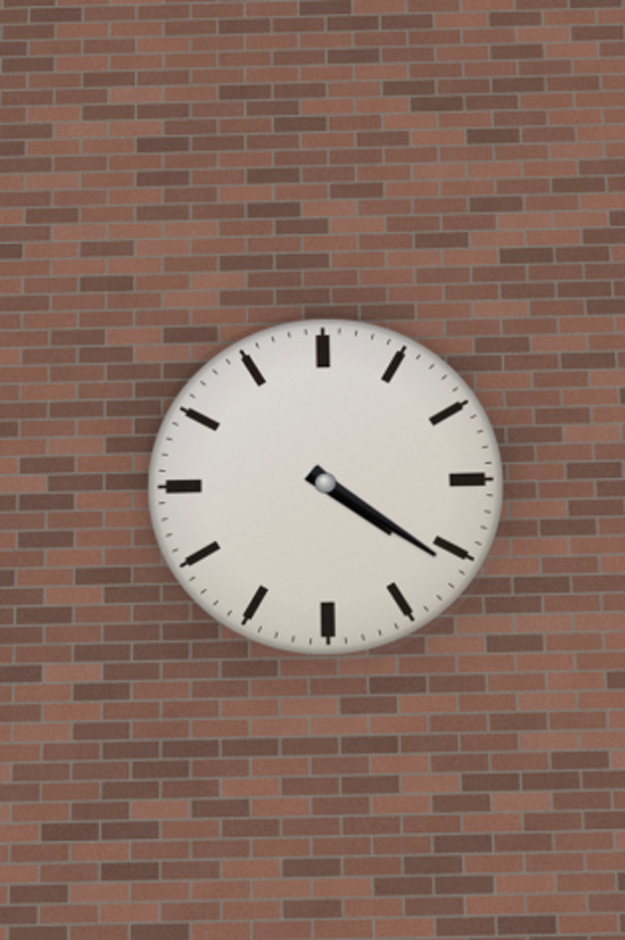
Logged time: 4 h 21 min
